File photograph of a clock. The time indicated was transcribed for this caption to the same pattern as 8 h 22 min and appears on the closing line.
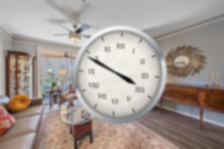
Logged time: 3 h 49 min
